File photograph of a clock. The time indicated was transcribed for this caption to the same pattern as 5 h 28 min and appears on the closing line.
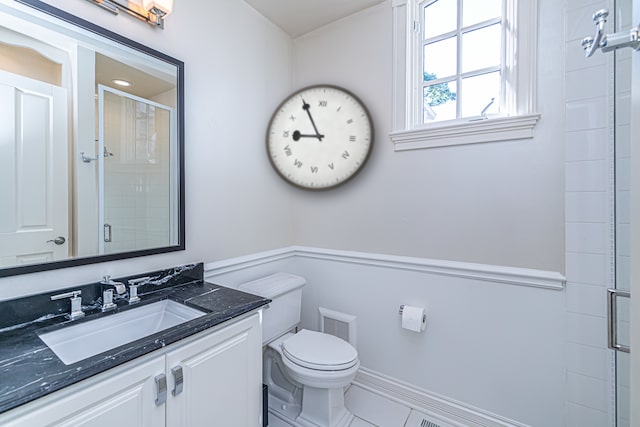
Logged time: 8 h 55 min
